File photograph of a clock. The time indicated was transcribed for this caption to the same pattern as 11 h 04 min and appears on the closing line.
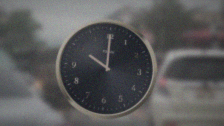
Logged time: 10 h 00 min
